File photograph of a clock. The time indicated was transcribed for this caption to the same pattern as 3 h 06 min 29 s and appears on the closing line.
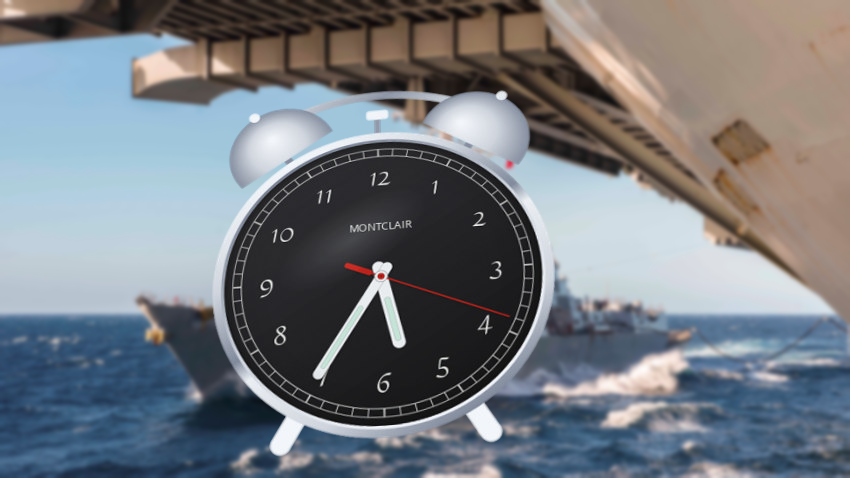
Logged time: 5 h 35 min 19 s
